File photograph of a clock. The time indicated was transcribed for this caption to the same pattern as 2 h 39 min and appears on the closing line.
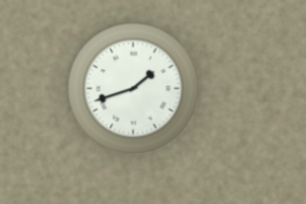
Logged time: 1 h 42 min
